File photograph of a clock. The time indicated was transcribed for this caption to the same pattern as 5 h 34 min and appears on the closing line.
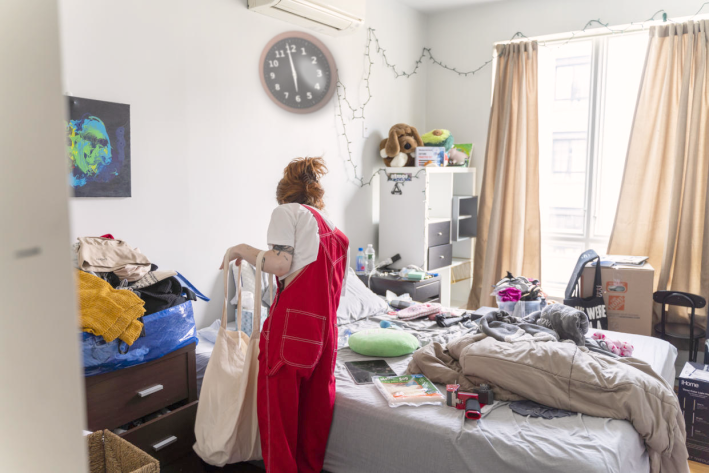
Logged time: 5 h 59 min
